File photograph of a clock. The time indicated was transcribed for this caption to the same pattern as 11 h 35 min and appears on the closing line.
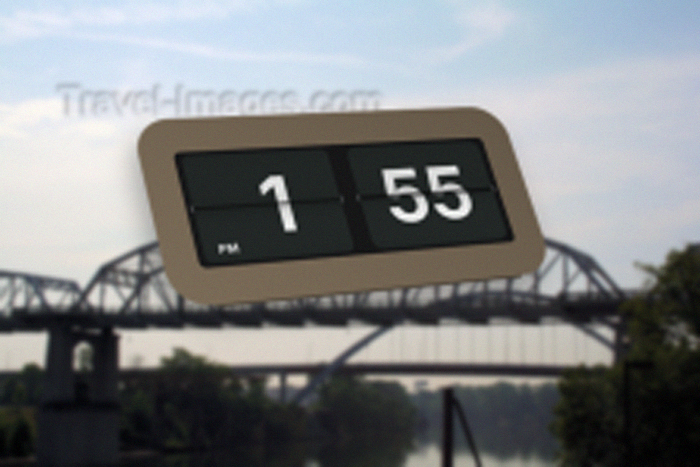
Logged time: 1 h 55 min
